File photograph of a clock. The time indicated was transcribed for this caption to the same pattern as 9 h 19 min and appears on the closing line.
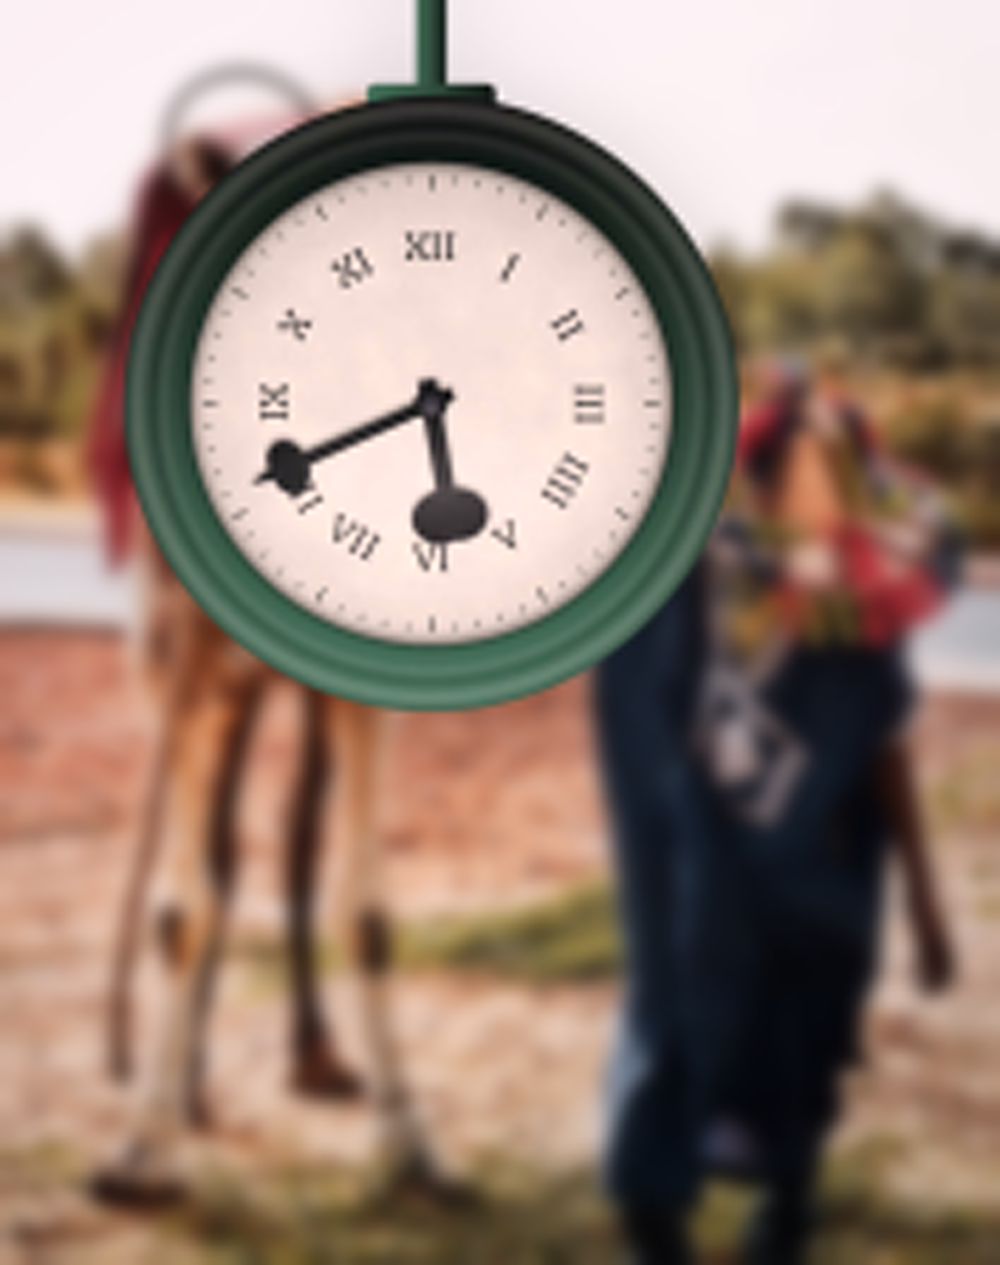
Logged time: 5 h 41 min
